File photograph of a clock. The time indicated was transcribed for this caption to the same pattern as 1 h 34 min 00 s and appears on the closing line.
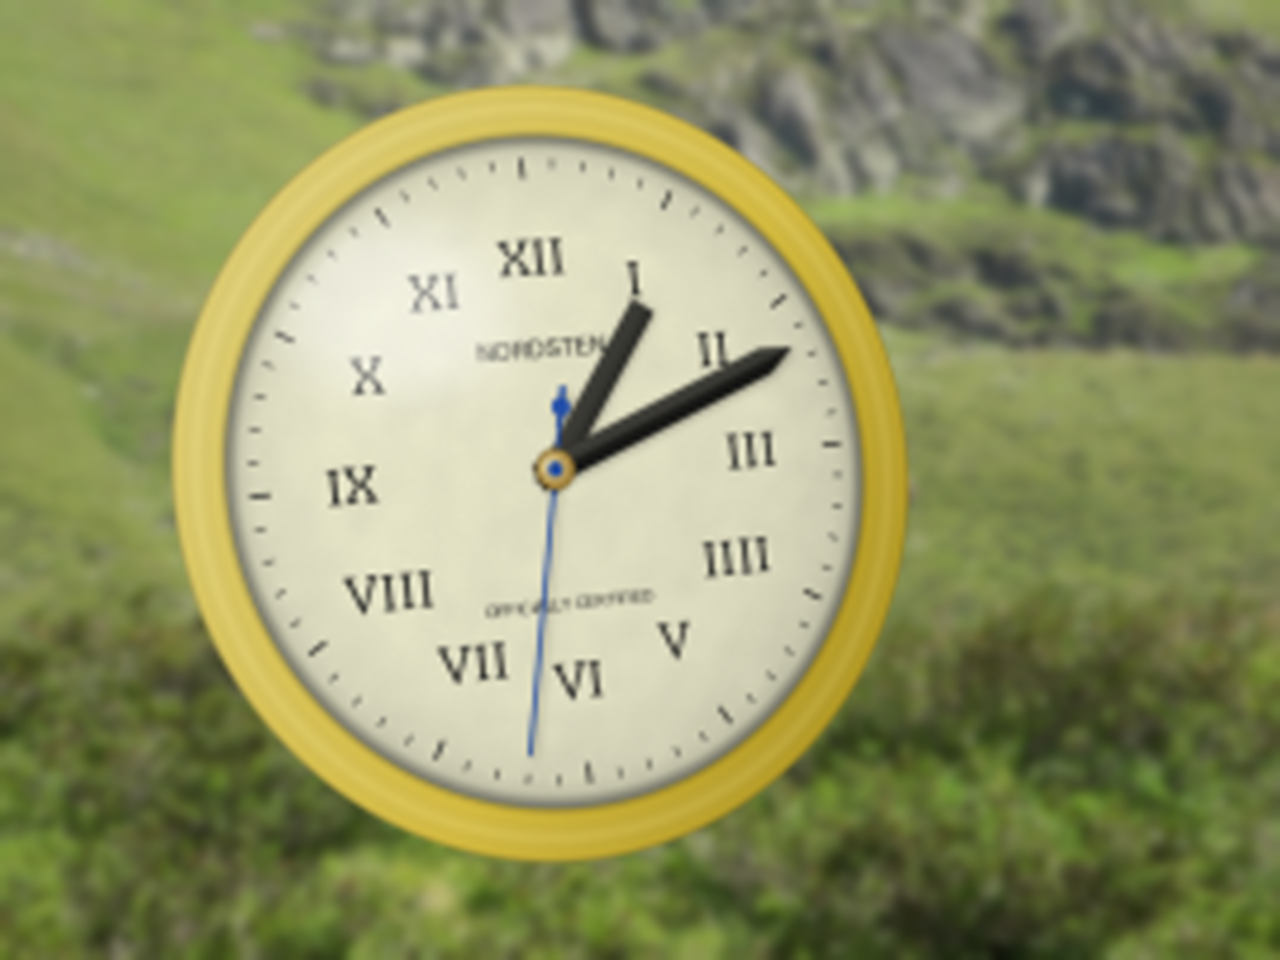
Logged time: 1 h 11 min 32 s
